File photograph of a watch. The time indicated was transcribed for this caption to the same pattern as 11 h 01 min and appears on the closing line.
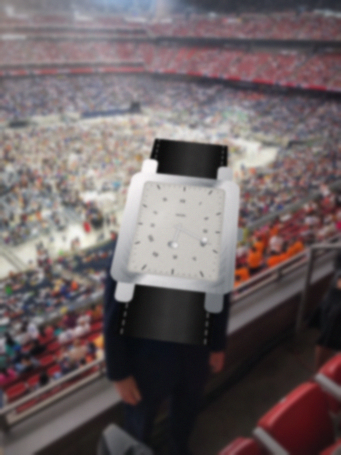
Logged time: 6 h 19 min
